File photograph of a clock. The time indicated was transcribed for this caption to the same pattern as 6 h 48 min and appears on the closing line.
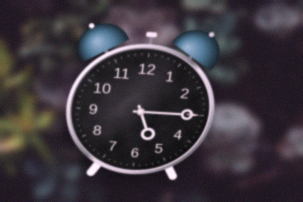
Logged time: 5 h 15 min
